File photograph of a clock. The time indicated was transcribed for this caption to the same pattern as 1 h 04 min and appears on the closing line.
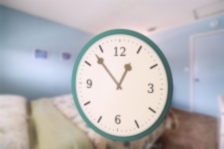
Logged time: 12 h 53 min
